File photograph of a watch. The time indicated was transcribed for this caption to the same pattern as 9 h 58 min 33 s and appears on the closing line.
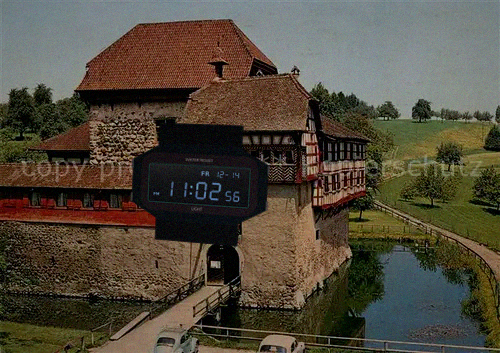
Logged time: 11 h 02 min 56 s
